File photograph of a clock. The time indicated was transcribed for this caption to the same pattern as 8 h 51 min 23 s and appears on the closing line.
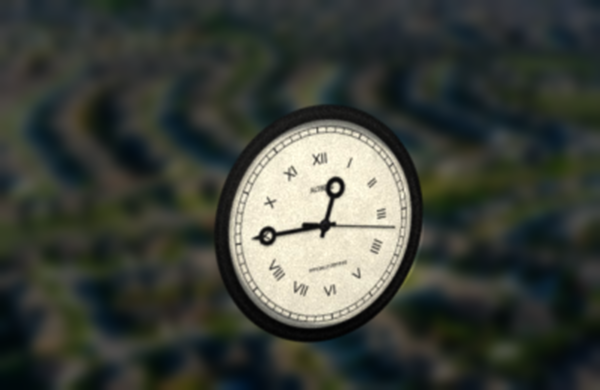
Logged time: 12 h 45 min 17 s
